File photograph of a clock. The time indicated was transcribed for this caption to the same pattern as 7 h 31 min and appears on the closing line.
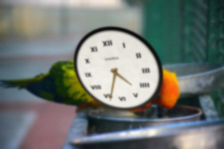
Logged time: 4 h 34 min
